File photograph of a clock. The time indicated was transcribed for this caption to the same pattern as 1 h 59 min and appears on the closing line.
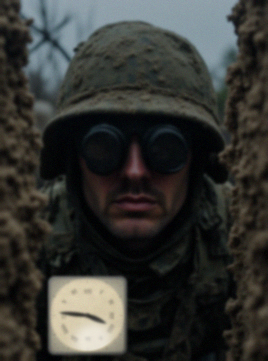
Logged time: 3 h 46 min
